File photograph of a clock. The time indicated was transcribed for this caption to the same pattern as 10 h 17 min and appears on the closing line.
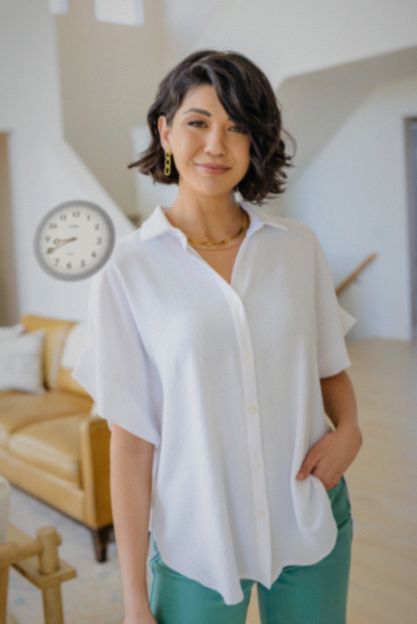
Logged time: 8 h 40 min
